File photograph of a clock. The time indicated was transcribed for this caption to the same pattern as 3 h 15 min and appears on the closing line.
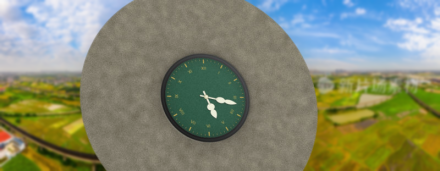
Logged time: 5 h 17 min
